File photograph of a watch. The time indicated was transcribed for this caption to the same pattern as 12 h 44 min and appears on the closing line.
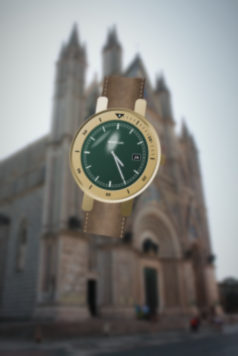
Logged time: 4 h 25 min
